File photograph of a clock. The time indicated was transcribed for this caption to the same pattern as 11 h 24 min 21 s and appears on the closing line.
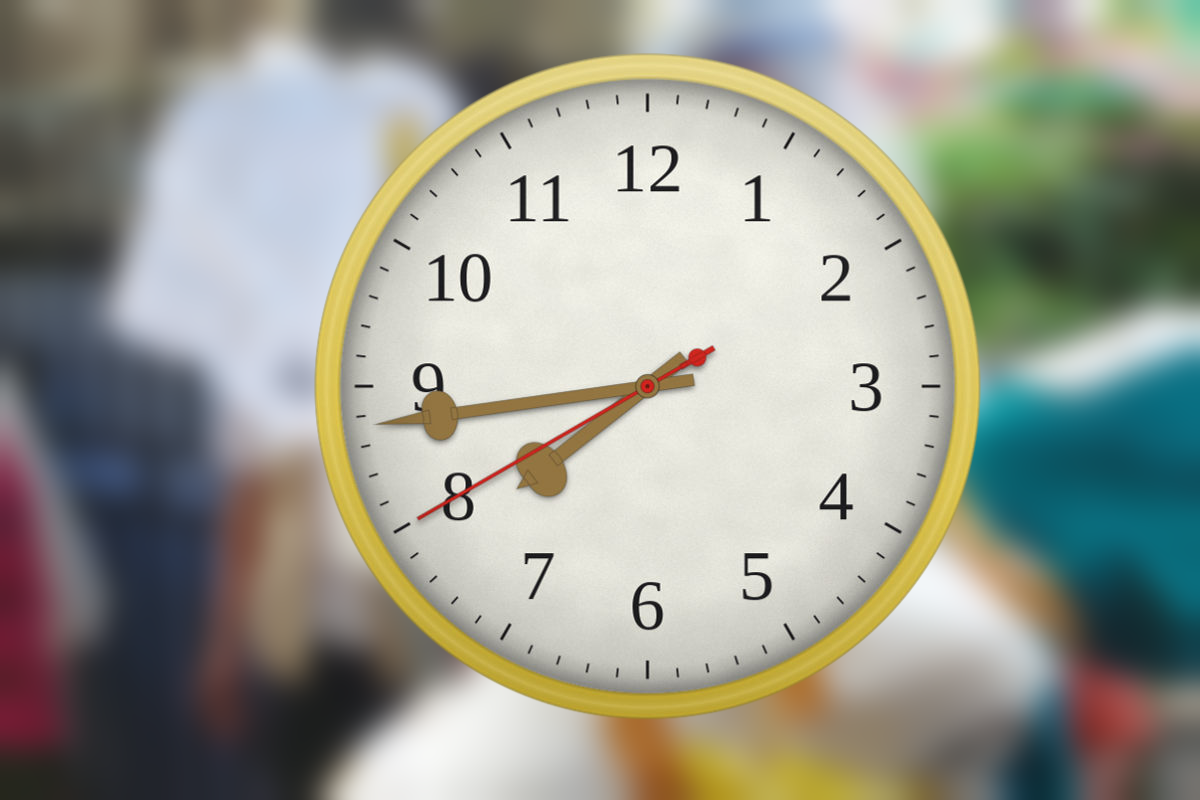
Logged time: 7 h 43 min 40 s
